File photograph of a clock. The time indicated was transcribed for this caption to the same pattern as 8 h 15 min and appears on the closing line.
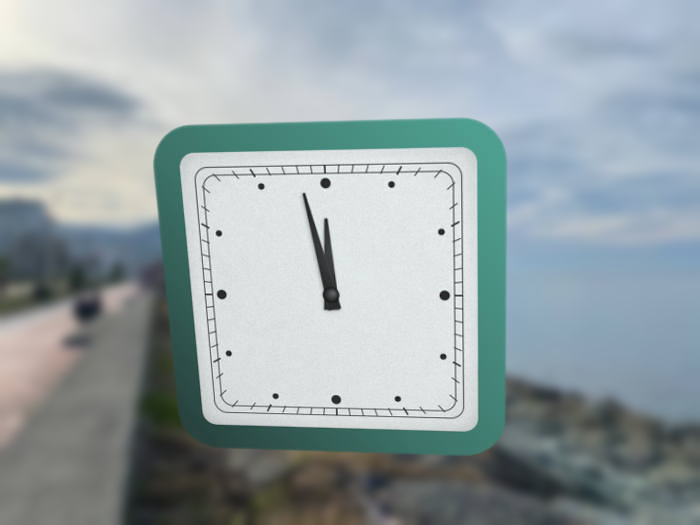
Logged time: 11 h 58 min
